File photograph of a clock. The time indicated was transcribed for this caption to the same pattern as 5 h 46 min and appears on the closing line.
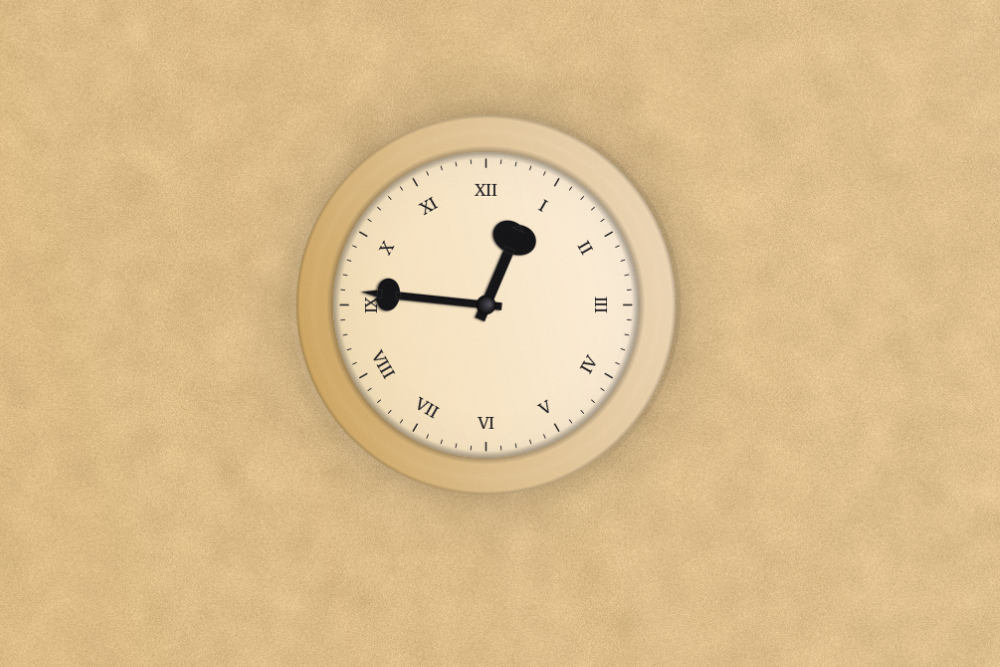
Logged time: 12 h 46 min
